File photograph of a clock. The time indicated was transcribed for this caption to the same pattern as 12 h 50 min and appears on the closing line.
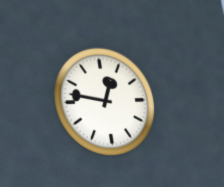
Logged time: 12 h 47 min
